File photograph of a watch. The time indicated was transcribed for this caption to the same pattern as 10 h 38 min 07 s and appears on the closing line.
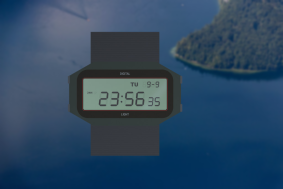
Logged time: 23 h 56 min 35 s
